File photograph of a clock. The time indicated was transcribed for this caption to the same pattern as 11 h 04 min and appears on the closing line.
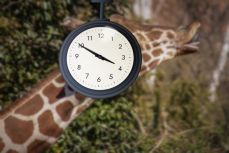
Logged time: 3 h 50 min
